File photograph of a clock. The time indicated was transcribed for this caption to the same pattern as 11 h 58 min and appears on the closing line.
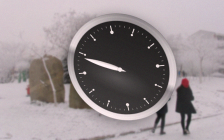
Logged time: 9 h 49 min
